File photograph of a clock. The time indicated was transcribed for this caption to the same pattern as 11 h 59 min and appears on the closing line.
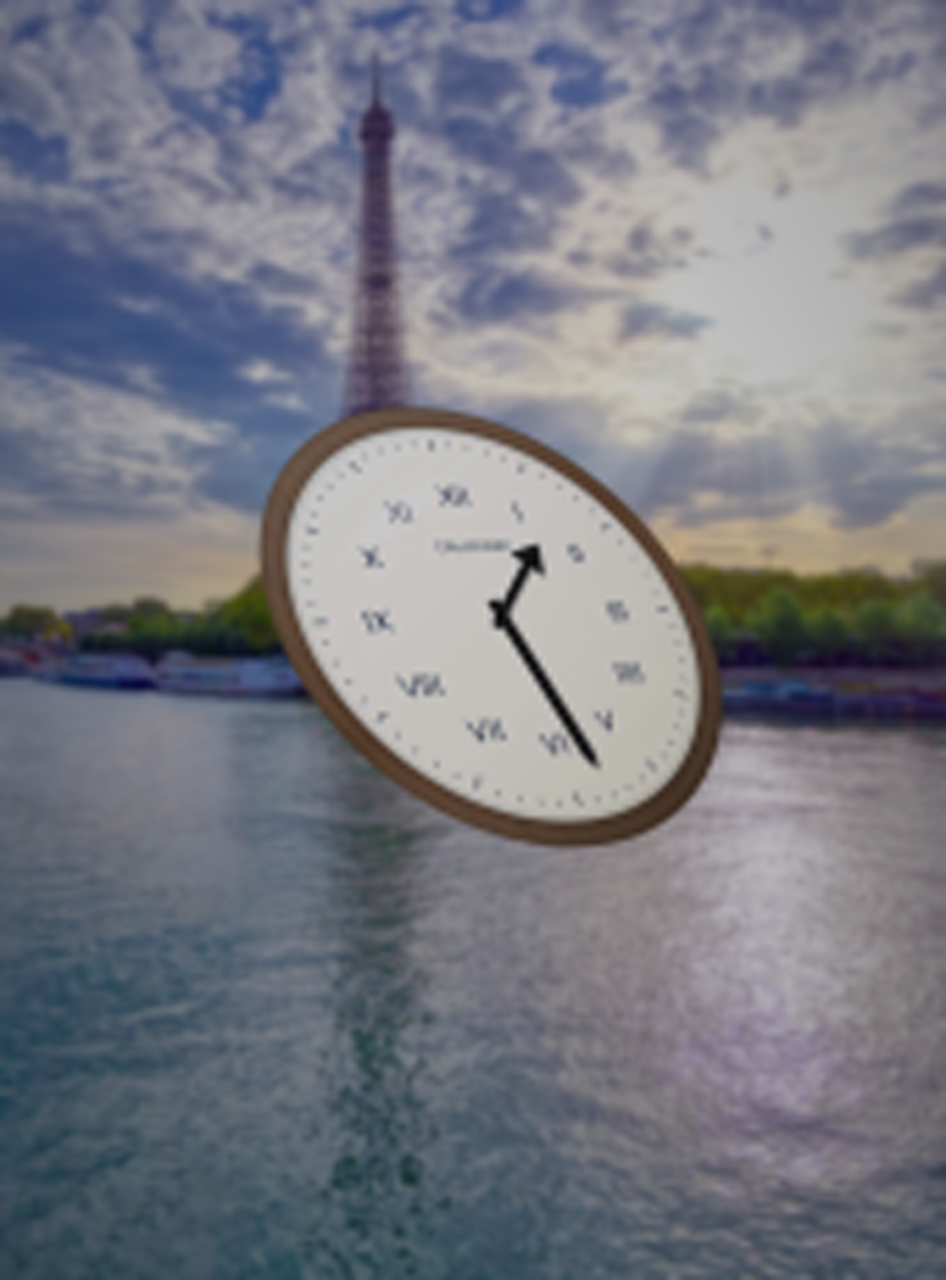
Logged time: 1 h 28 min
